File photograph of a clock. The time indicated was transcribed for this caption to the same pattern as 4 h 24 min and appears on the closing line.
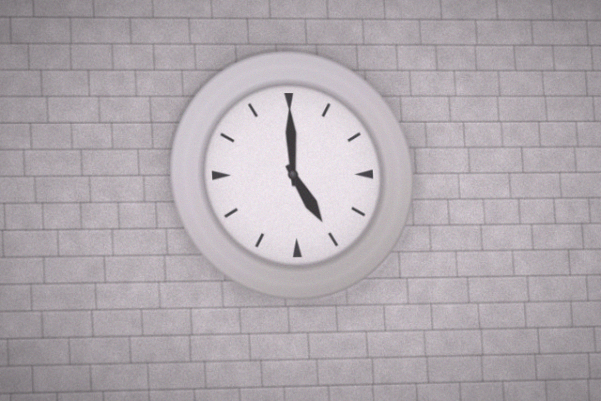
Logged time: 5 h 00 min
